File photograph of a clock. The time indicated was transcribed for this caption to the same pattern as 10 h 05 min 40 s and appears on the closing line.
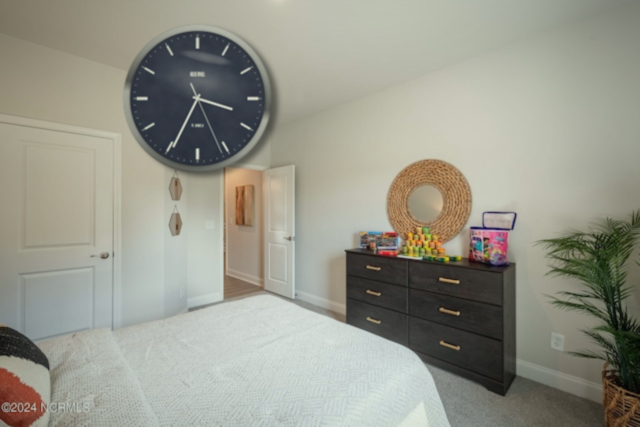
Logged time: 3 h 34 min 26 s
